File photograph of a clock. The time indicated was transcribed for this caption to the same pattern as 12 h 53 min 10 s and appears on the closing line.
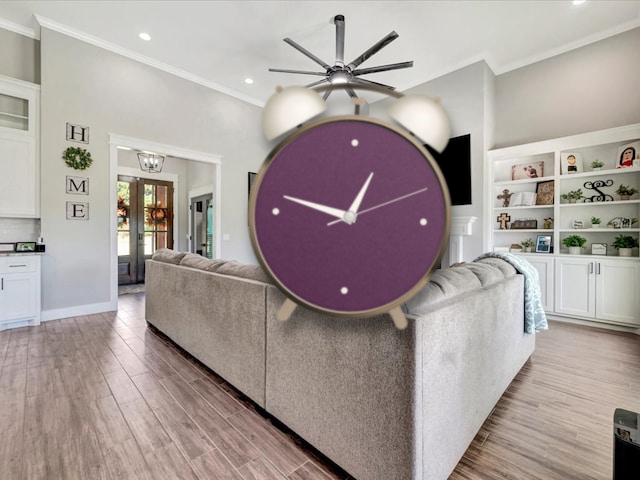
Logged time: 12 h 47 min 11 s
